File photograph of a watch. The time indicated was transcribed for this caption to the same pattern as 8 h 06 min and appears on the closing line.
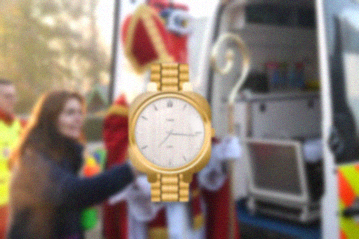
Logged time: 7 h 16 min
